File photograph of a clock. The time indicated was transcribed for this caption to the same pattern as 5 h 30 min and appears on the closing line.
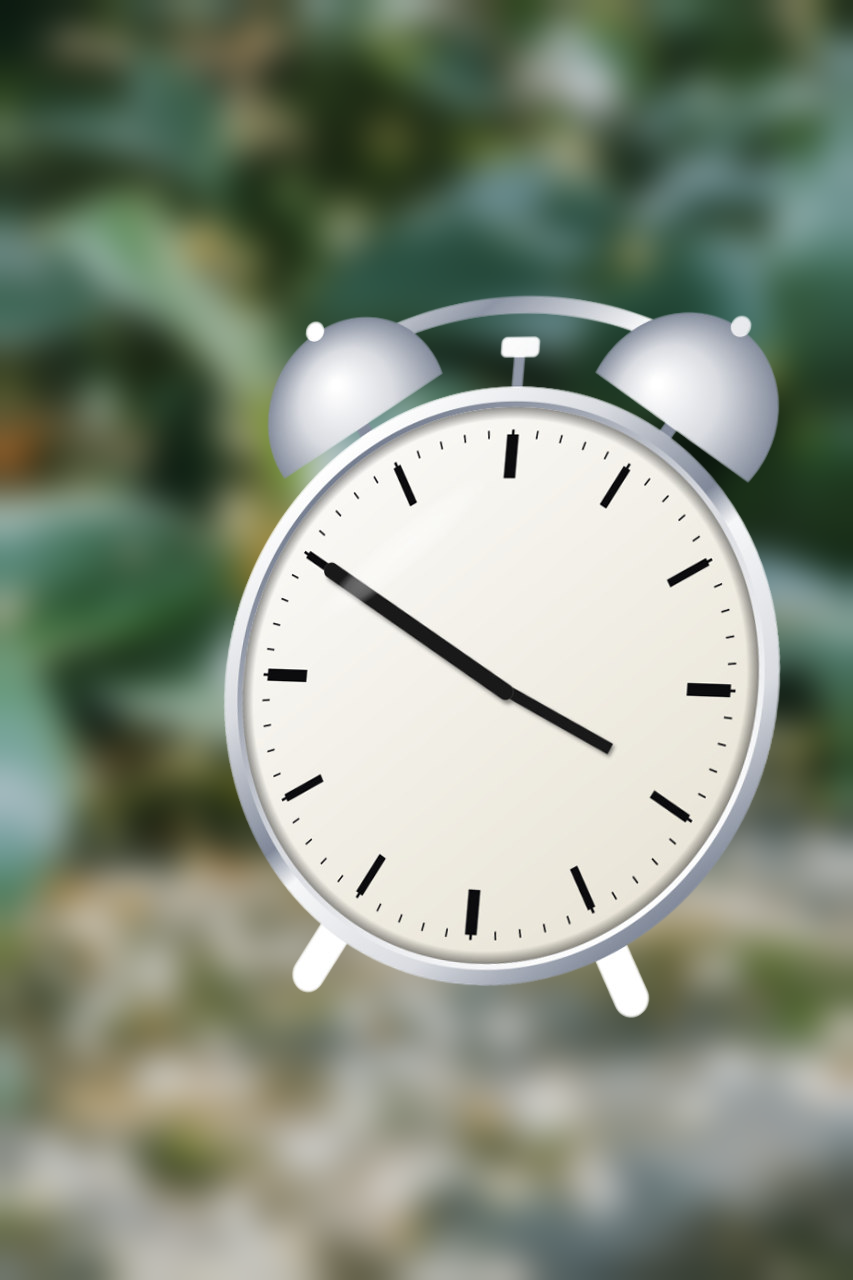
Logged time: 3 h 50 min
